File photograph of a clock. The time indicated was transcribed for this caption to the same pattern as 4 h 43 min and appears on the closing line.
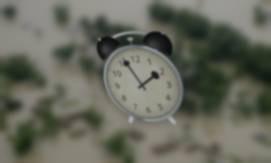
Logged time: 1 h 56 min
